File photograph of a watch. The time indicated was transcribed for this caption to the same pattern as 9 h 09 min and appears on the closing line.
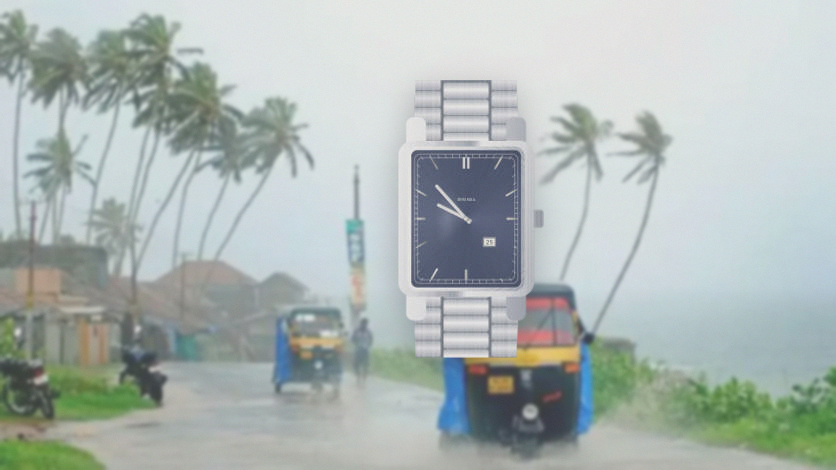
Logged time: 9 h 53 min
